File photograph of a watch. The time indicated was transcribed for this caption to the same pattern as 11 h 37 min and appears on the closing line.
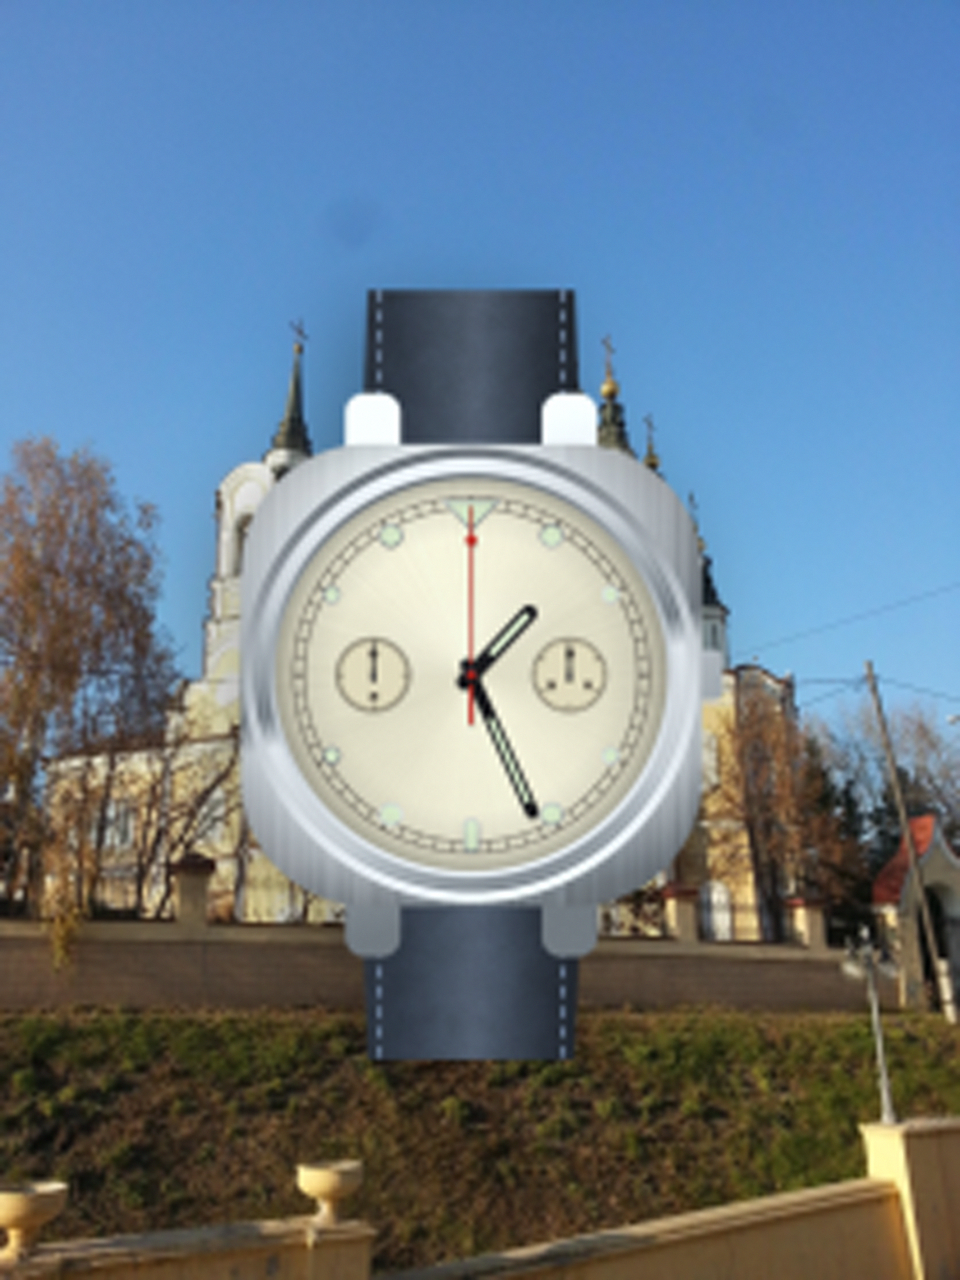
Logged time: 1 h 26 min
